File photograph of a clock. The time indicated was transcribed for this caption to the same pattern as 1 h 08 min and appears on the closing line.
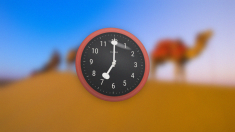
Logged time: 7 h 00 min
